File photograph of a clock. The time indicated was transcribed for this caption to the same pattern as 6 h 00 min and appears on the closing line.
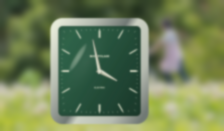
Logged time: 3 h 58 min
